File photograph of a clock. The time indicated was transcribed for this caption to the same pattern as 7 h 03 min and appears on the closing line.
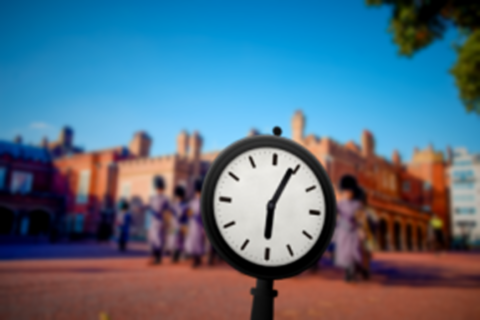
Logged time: 6 h 04 min
